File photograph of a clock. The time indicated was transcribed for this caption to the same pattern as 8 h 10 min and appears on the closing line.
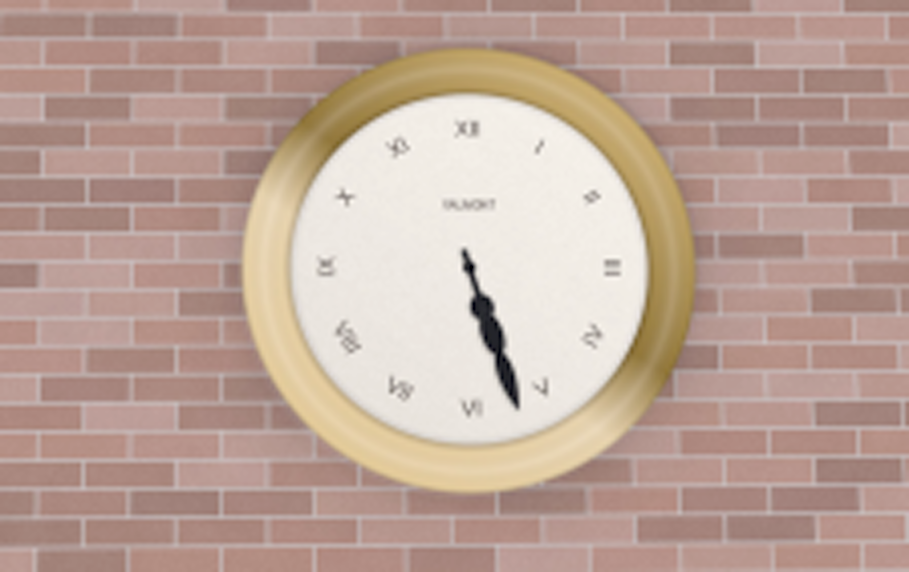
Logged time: 5 h 27 min
